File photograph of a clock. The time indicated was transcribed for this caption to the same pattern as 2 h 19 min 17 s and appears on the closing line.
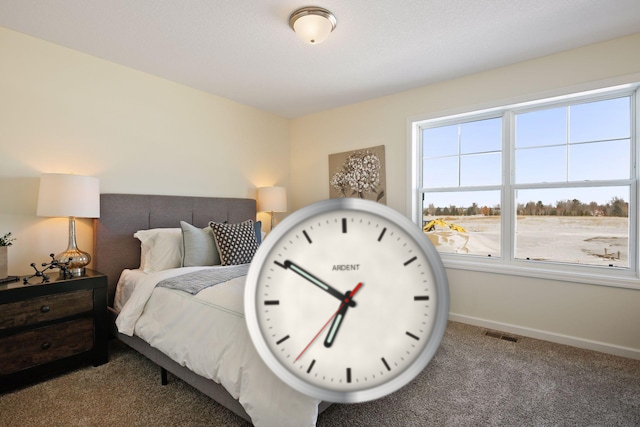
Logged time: 6 h 50 min 37 s
